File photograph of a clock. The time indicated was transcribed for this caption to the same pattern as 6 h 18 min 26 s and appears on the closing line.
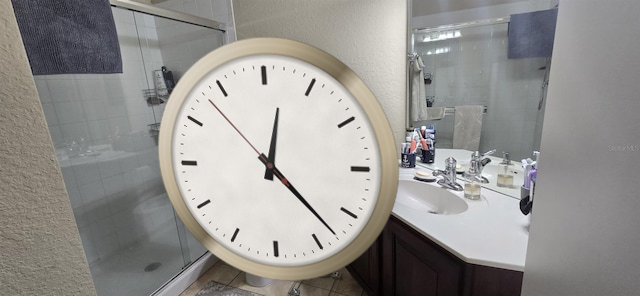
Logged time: 12 h 22 min 53 s
